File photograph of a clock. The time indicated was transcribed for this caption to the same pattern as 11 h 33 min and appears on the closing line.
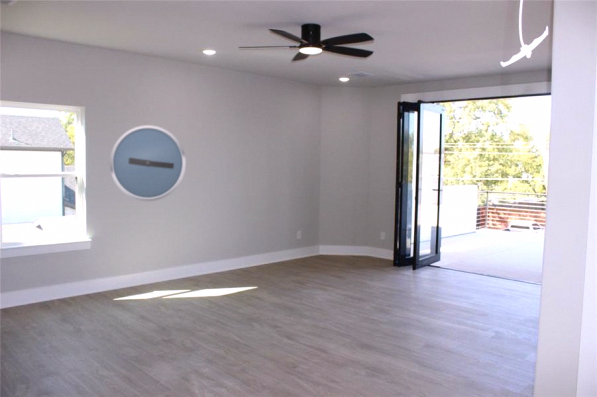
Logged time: 9 h 16 min
